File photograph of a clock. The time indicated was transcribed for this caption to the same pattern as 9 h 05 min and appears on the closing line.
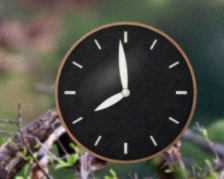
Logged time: 7 h 59 min
